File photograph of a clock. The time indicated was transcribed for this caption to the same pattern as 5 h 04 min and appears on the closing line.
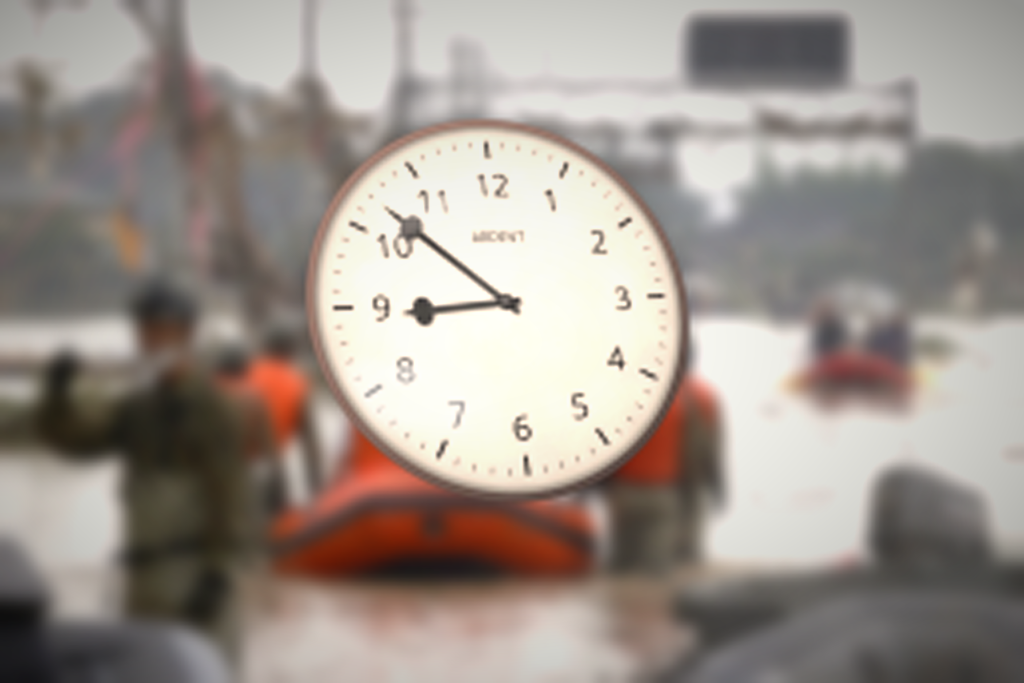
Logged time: 8 h 52 min
